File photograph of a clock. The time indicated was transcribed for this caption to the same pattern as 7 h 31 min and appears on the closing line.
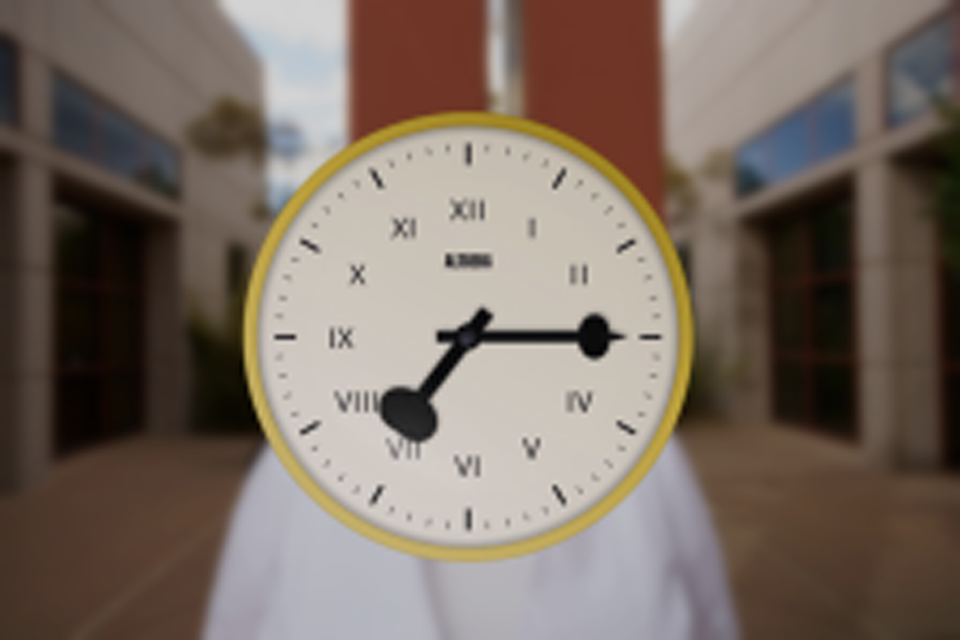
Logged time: 7 h 15 min
